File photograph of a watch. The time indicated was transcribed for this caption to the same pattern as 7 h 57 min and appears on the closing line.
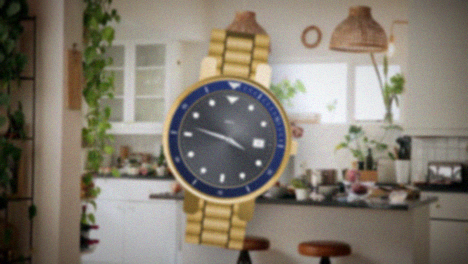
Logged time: 3 h 47 min
